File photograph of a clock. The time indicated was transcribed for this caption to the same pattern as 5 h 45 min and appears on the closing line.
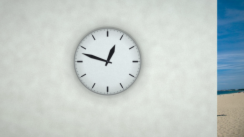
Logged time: 12 h 48 min
